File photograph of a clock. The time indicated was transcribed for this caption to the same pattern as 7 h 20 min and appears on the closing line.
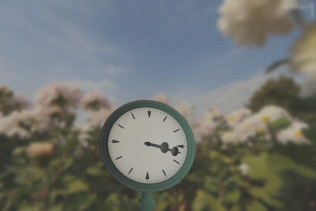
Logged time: 3 h 17 min
